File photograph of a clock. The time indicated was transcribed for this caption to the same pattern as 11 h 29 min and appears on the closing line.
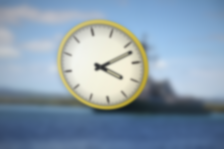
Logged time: 4 h 12 min
